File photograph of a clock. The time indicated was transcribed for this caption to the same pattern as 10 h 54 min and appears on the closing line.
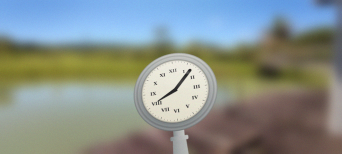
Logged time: 8 h 07 min
